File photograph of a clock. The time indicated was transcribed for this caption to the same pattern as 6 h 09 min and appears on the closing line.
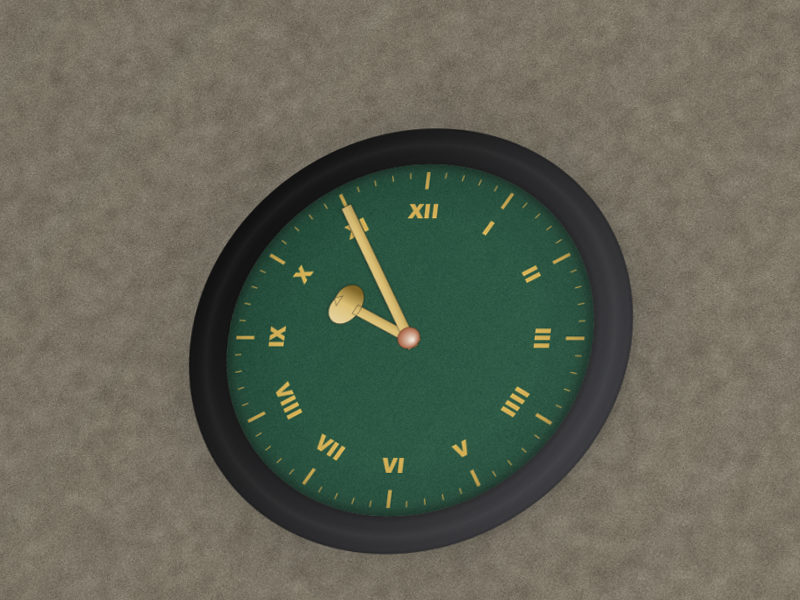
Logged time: 9 h 55 min
